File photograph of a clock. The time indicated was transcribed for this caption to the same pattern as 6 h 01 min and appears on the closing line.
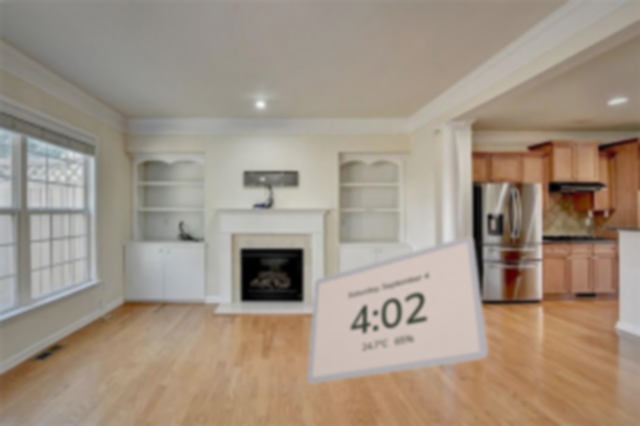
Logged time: 4 h 02 min
